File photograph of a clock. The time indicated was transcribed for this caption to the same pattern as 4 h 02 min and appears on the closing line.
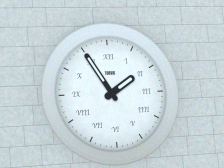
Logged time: 1 h 55 min
